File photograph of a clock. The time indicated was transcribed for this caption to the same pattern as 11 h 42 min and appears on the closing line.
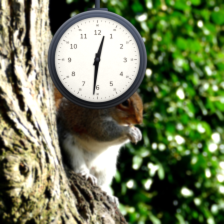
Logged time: 12 h 31 min
